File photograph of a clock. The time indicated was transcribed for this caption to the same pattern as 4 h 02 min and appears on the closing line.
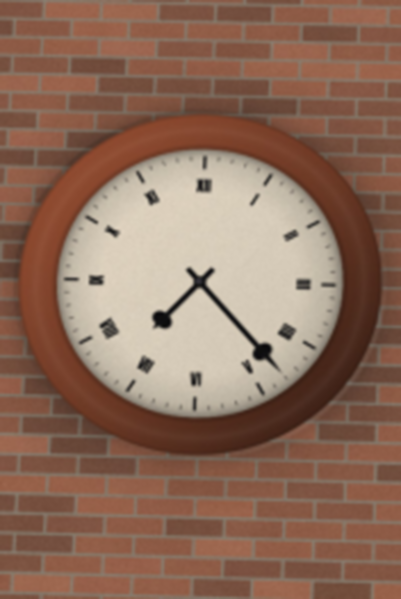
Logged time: 7 h 23 min
